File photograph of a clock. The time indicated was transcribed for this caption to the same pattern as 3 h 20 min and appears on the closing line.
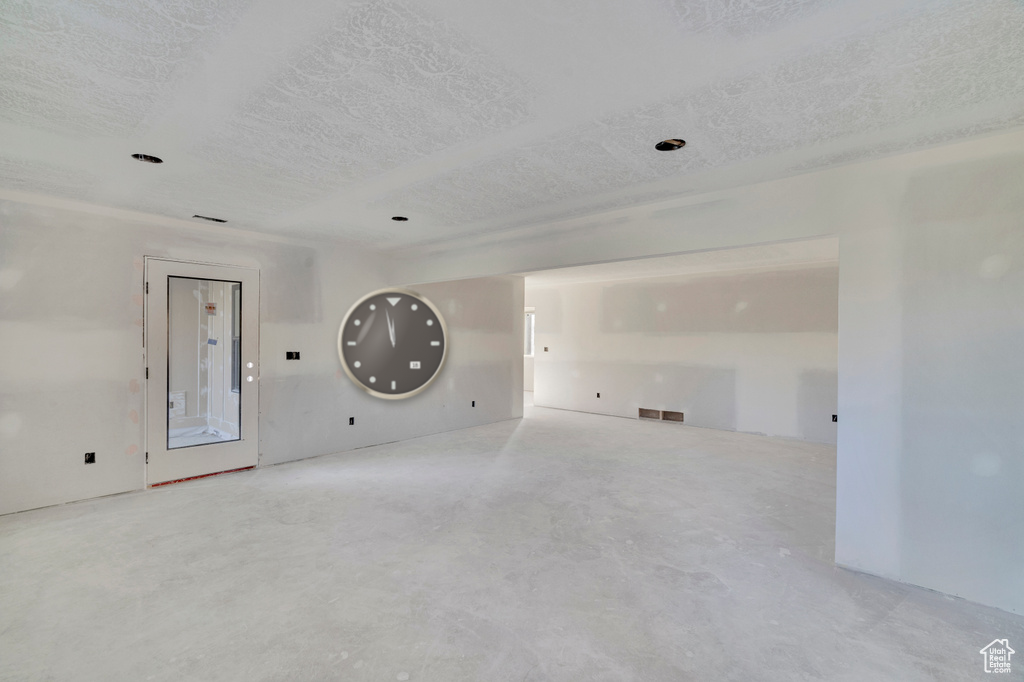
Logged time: 11 h 58 min
